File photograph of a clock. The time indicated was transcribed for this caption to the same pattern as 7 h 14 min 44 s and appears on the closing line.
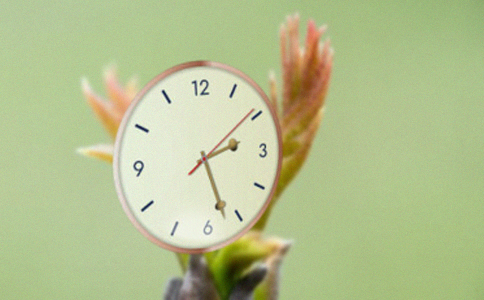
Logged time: 2 h 27 min 09 s
